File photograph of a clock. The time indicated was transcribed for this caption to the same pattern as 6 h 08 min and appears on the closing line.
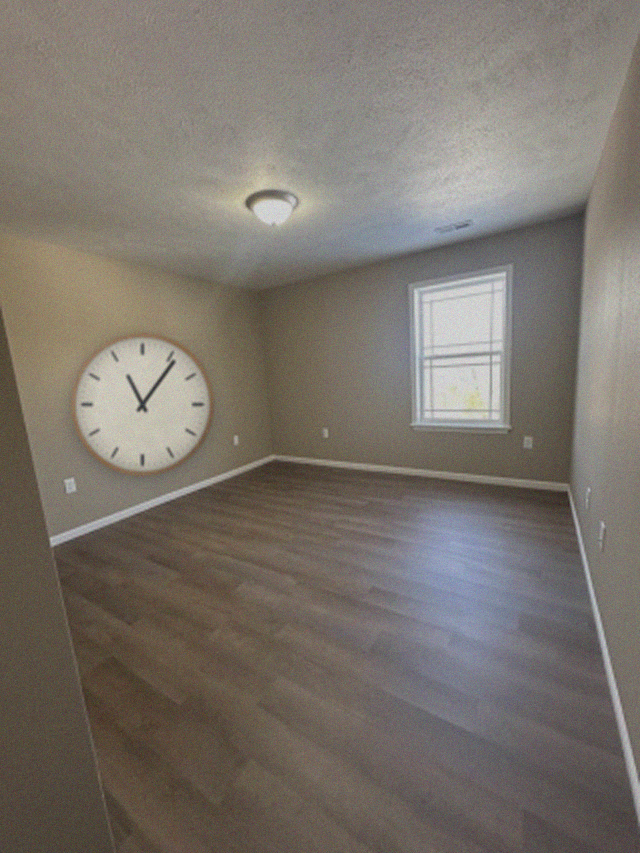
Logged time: 11 h 06 min
